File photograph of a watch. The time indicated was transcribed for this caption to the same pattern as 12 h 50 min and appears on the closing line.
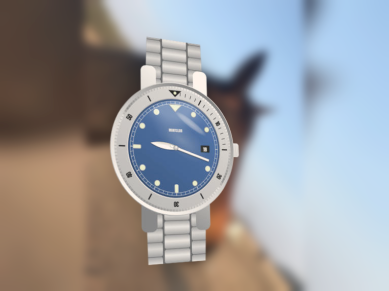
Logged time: 9 h 18 min
